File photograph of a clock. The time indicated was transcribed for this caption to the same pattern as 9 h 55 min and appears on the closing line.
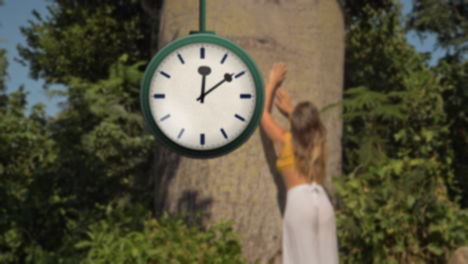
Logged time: 12 h 09 min
